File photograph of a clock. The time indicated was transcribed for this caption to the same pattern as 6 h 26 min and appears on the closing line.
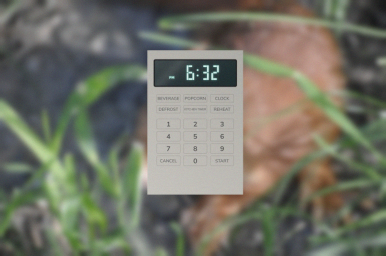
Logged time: 6 h 32 min
